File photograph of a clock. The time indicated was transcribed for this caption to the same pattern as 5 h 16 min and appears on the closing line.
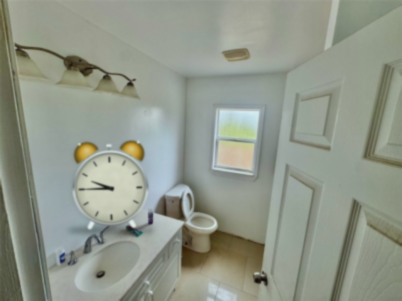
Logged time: 9 h 45 min
